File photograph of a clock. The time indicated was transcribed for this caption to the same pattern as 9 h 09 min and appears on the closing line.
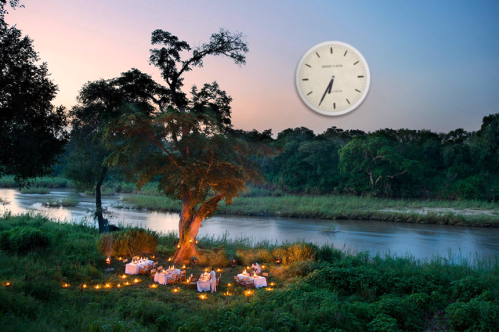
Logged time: 6 h 35 min
